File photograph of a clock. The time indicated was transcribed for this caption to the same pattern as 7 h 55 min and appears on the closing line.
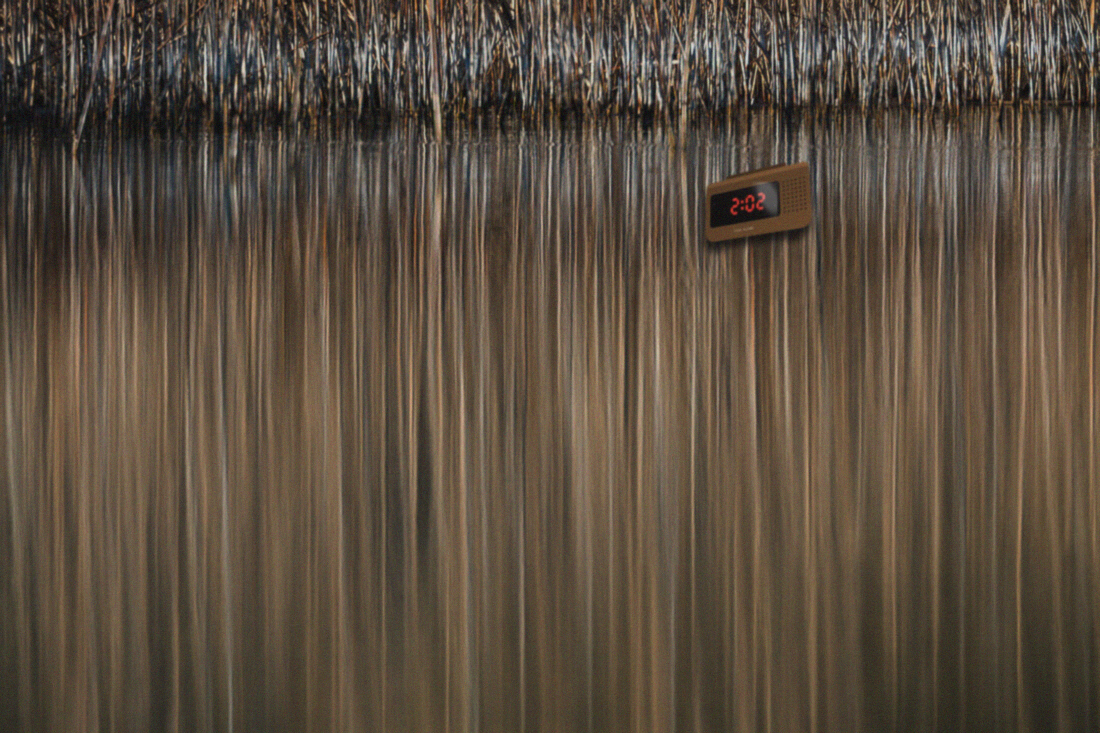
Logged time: 2 h 02 min
